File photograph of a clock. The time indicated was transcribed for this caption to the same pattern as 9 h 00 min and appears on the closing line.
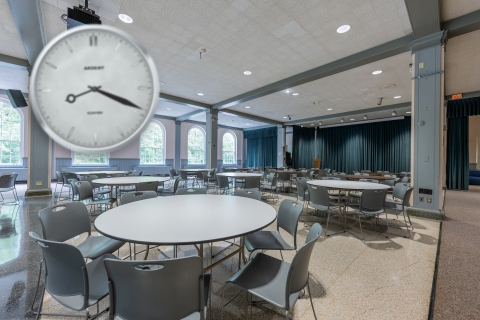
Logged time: 8 h 19 min
